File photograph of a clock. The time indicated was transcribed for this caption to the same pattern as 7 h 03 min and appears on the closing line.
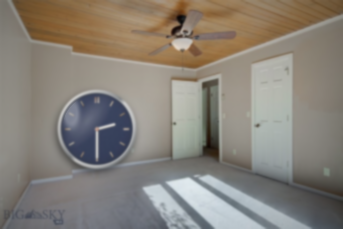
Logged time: 2 h 30 min
